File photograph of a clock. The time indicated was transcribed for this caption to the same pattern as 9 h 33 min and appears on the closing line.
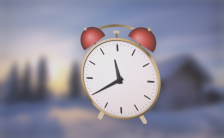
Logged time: 11 h 40 min
